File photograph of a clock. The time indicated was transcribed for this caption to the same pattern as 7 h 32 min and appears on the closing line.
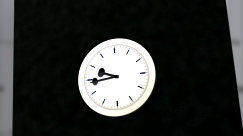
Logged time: 9 h 44 min
